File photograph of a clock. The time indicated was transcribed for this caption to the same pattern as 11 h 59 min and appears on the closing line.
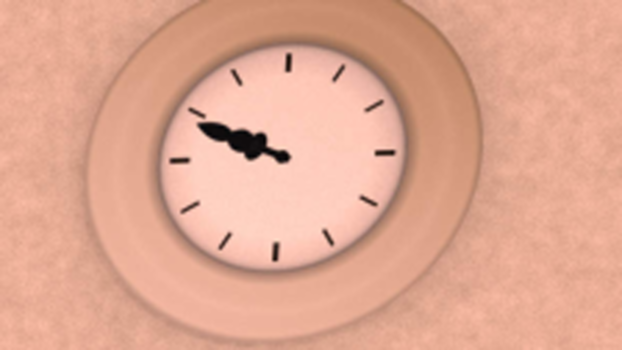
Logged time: 9 h 49 min
